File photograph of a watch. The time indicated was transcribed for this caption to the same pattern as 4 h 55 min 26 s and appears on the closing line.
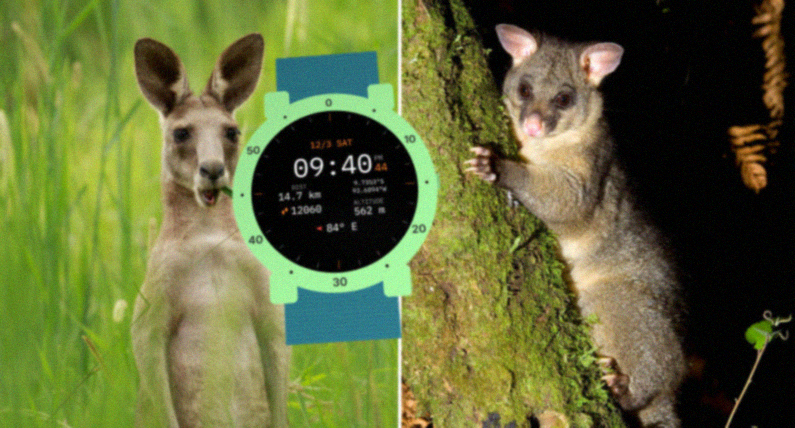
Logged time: 9 h 40 min 44 s
